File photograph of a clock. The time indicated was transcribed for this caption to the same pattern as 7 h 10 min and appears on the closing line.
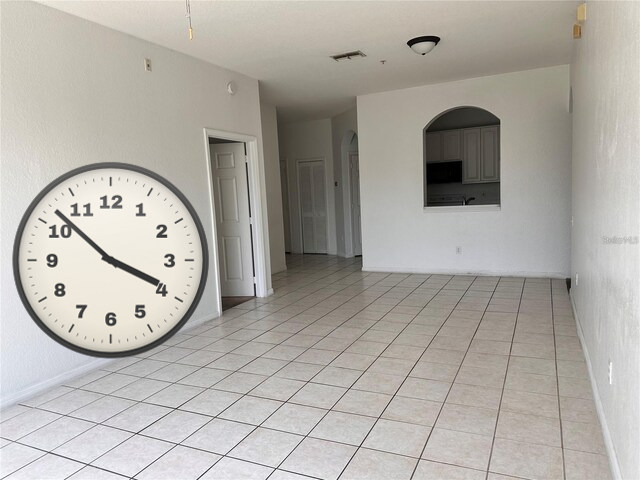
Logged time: 3 h 52 min
